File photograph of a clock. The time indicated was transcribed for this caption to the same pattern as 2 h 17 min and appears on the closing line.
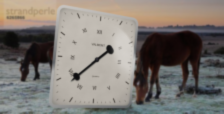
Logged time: 1 h 38 min
